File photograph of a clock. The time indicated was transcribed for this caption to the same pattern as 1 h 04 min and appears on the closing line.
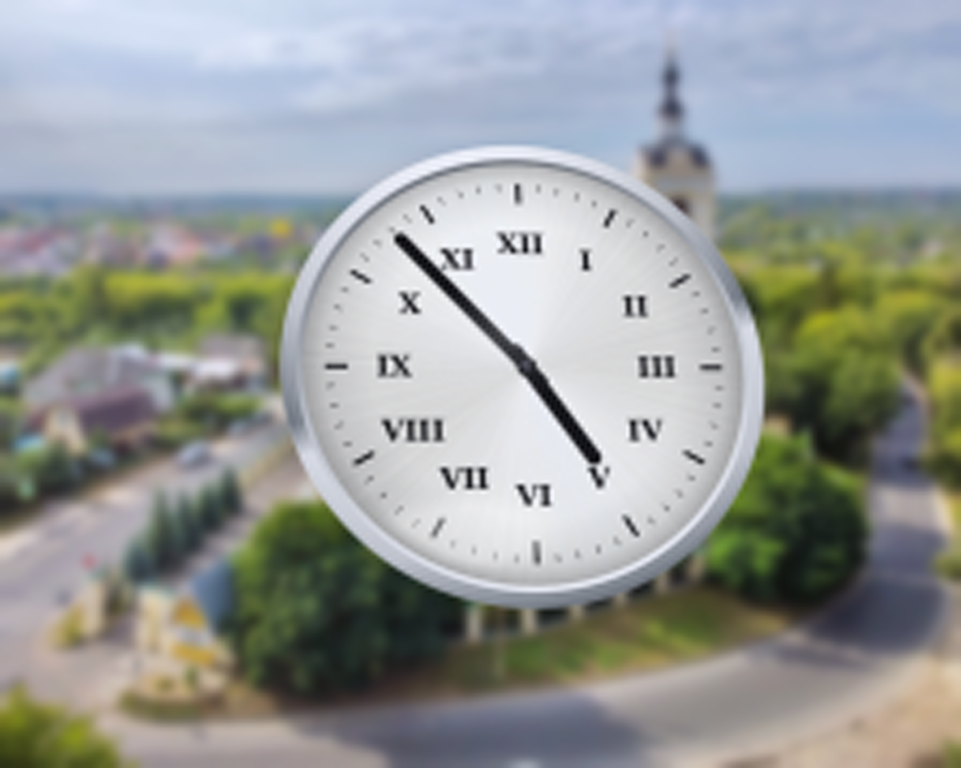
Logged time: 4 h 53 min
